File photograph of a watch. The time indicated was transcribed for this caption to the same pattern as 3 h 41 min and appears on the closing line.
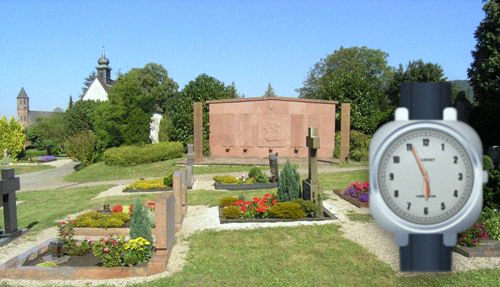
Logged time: 5 h 56 min
